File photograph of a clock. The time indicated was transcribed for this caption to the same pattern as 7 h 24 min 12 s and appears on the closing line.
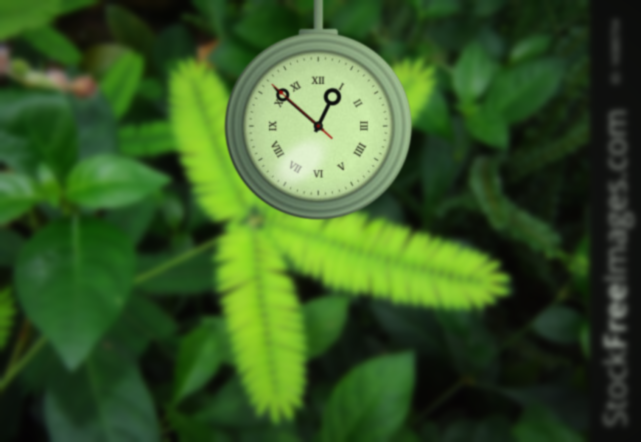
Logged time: 12 h 51 min 52 s
